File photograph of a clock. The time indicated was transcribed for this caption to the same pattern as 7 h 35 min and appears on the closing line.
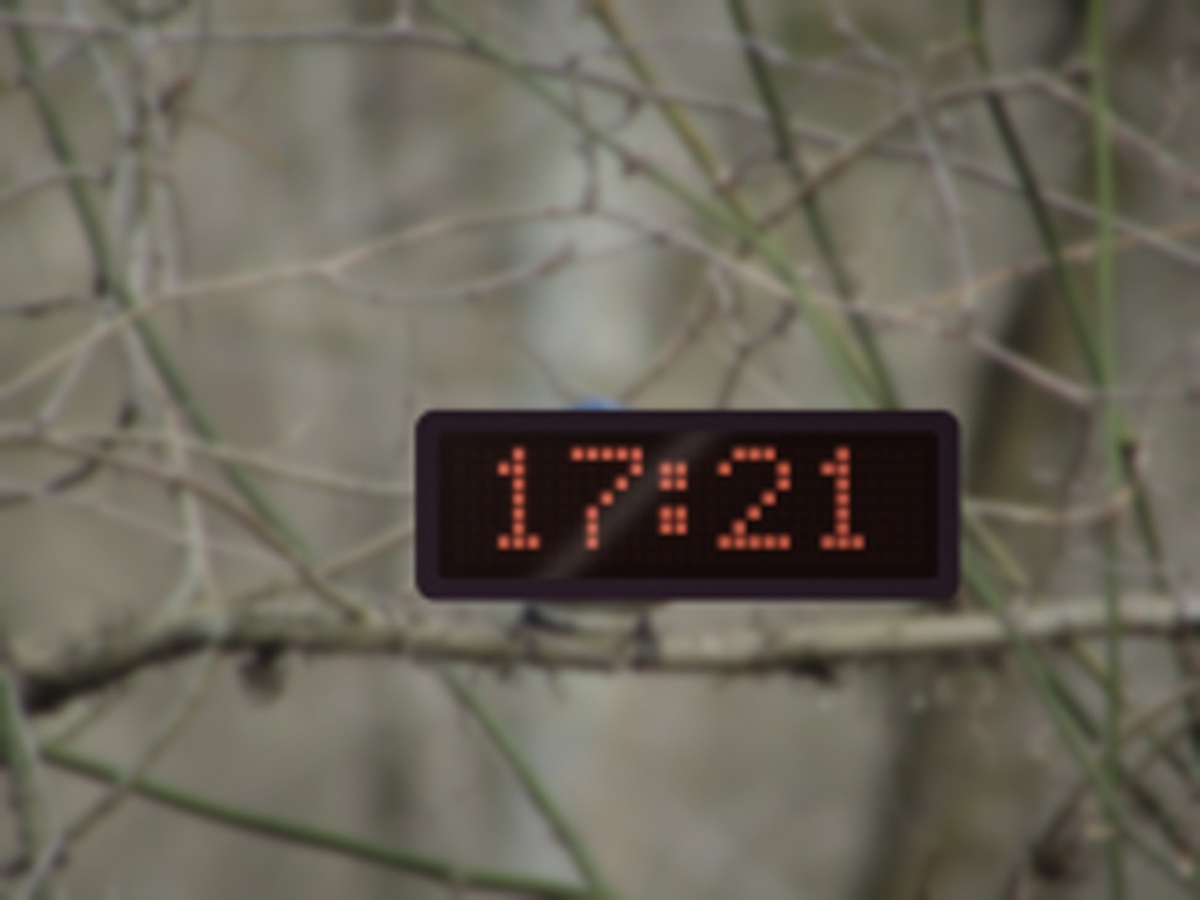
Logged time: 17 h 21 min
